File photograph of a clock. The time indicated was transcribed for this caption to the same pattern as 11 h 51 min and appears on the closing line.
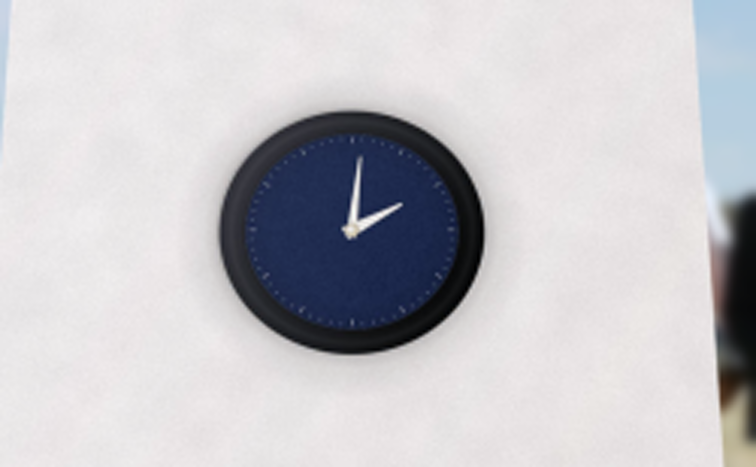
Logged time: 2 h 01 min
